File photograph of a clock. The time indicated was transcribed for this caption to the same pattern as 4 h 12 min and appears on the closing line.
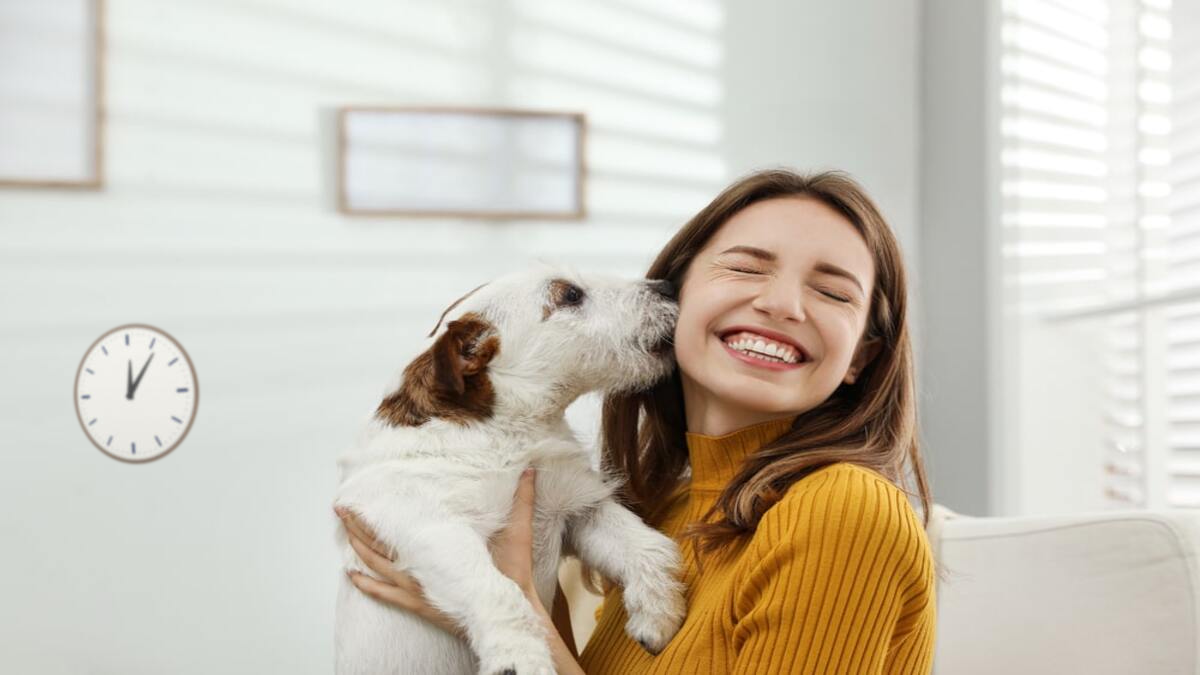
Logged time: 12 h 06 min
